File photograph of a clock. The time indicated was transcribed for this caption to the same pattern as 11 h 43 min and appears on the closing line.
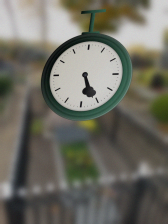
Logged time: 5 h 26 min
